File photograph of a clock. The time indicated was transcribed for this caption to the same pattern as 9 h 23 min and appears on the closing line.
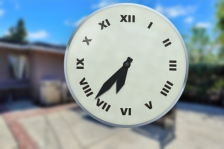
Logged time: 6 h 37 min
